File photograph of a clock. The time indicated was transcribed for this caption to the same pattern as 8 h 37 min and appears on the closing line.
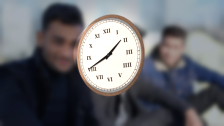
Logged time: 1 h 41 min
